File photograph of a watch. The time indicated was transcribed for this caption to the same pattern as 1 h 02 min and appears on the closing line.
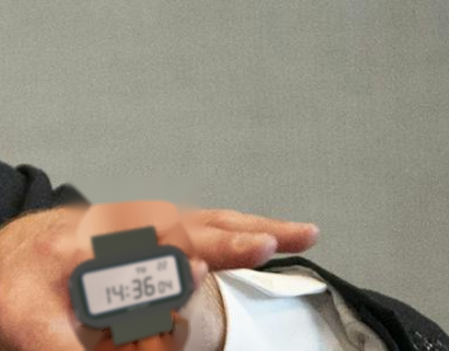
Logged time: 14 h 36 min
